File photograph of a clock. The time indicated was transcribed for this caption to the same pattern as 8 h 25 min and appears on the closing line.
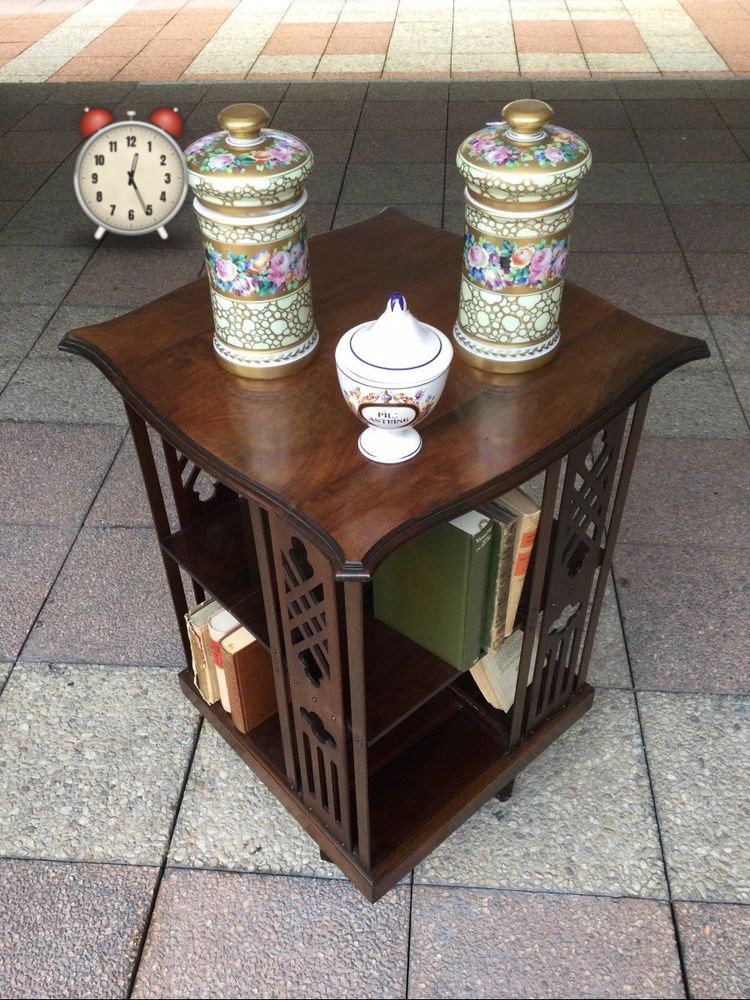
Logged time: 12 h 26 min
